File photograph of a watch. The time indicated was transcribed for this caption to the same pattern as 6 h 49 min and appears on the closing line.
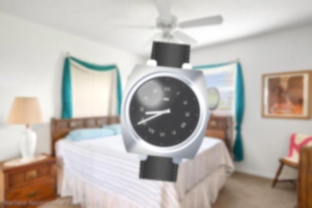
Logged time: 8 h 40 min
